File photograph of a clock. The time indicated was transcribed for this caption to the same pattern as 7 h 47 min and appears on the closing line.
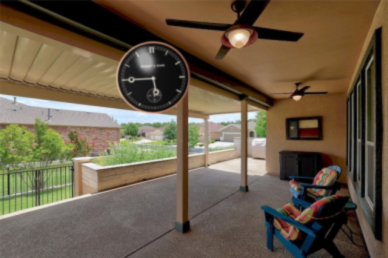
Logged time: 5 h 45 min
